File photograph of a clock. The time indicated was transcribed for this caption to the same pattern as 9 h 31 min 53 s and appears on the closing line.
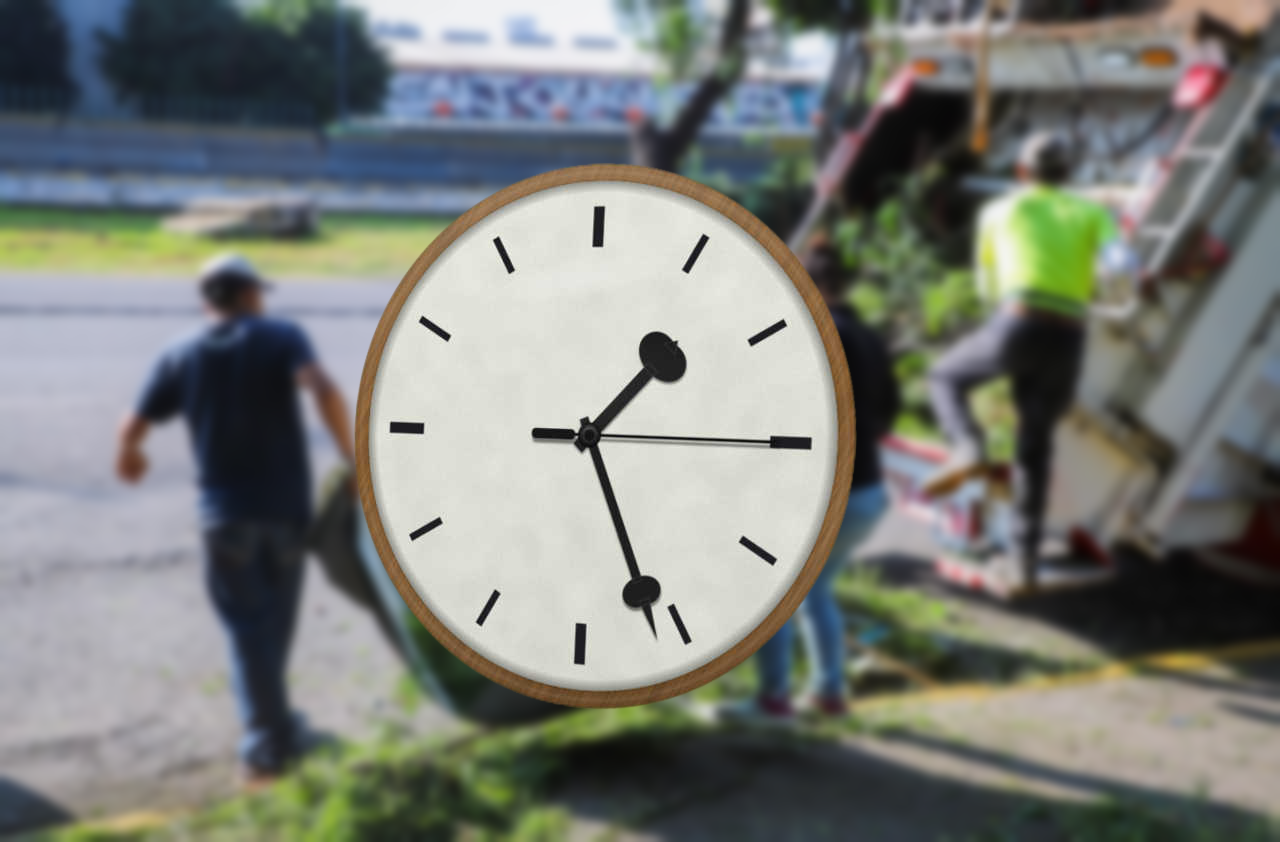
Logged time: 1 h 26 min 15 s
